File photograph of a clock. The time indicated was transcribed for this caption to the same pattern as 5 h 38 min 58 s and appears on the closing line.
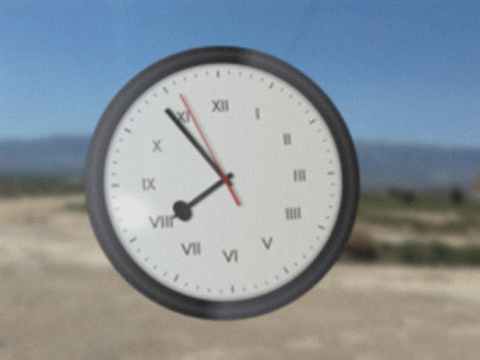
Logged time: 7 h 53 min 56 s
